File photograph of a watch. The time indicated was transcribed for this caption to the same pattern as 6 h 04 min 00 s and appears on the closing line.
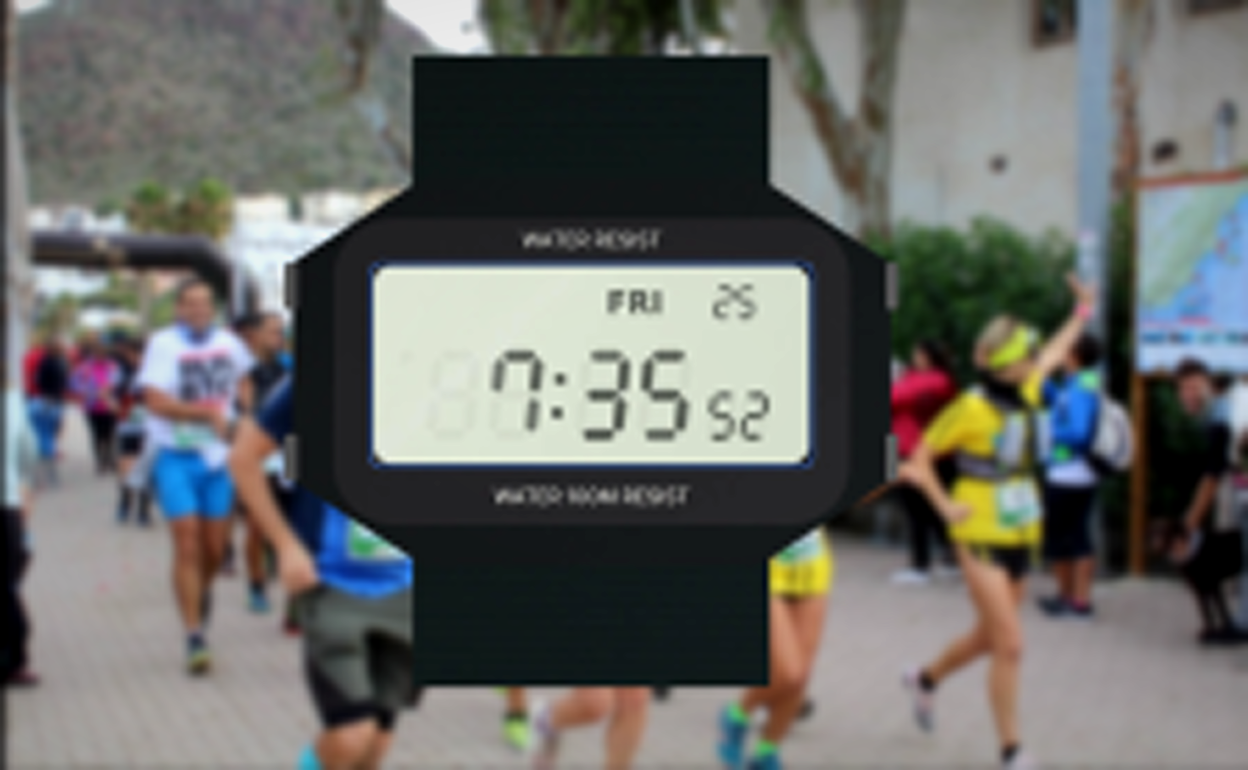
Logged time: 7 h 35 min 52 s
